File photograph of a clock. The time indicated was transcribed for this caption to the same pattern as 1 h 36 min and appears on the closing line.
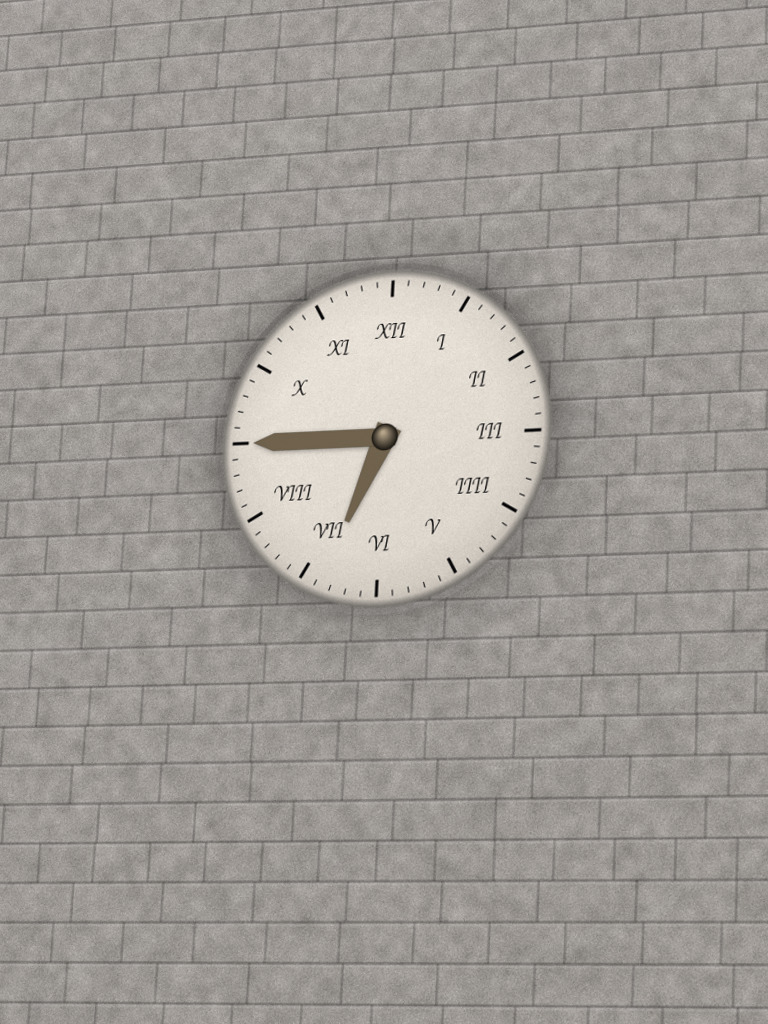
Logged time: 6 h 45 min
